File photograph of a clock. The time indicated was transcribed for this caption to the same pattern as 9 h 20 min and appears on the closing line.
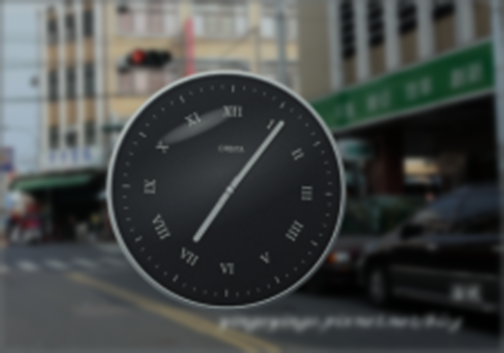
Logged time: 7 h 06 min
